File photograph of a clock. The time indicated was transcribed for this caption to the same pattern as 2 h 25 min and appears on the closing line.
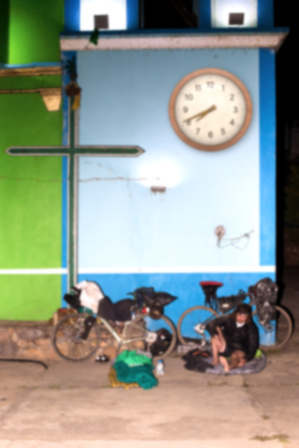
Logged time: 7 h 41 min
